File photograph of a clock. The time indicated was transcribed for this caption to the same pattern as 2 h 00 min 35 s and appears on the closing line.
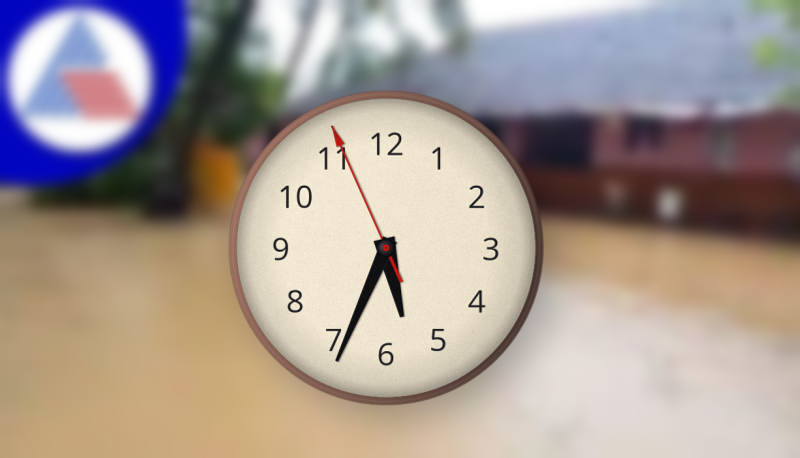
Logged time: 5 h 33 min 56 s
